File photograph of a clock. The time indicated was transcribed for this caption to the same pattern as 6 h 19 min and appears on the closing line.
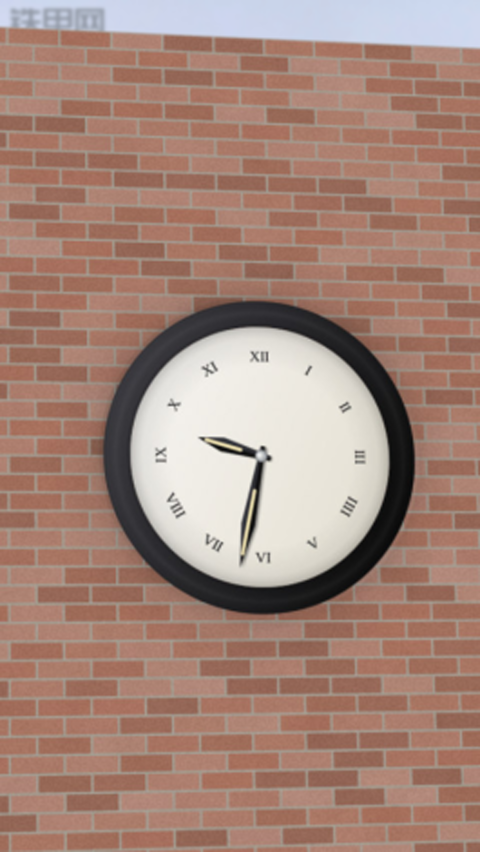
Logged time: 9 h 32 min
